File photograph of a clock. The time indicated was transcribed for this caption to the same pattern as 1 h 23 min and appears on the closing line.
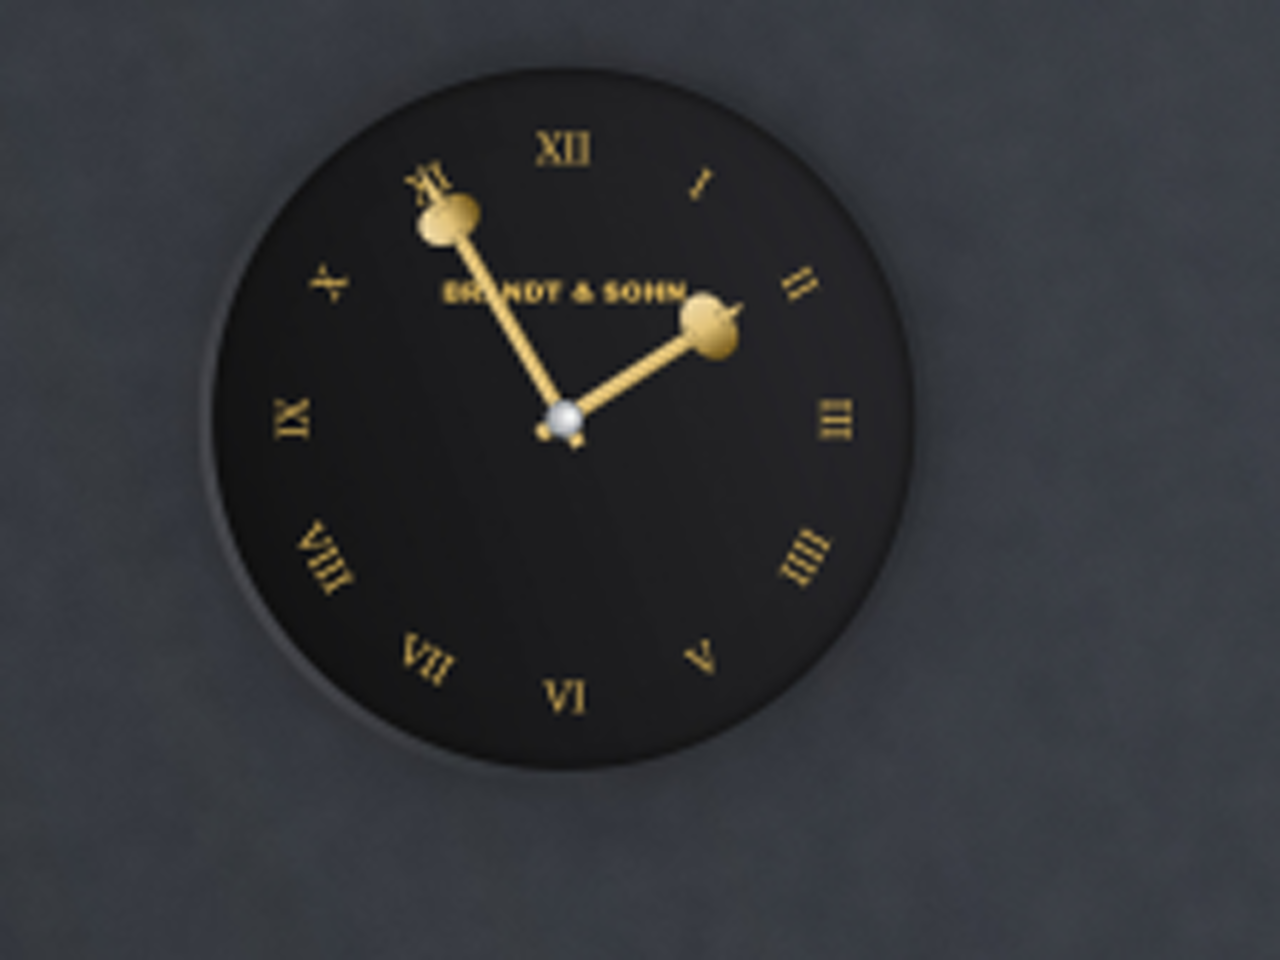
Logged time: 1 h 55 min
